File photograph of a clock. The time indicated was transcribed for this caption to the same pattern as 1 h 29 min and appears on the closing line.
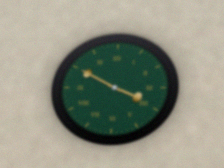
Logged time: 3 h 50 min
